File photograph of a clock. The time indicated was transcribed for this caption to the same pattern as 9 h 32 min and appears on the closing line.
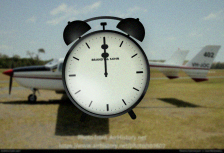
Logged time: 12 h 00 min
